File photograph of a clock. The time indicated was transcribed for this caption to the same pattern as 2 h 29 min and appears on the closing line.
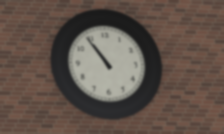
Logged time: 10 h 54 min
